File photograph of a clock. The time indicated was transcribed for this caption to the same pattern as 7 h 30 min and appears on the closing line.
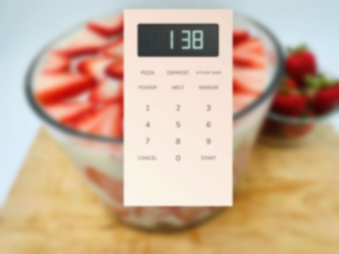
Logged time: 1 h 38 min
